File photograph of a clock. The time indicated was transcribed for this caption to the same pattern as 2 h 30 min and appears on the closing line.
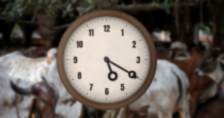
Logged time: 5 h 20 min
